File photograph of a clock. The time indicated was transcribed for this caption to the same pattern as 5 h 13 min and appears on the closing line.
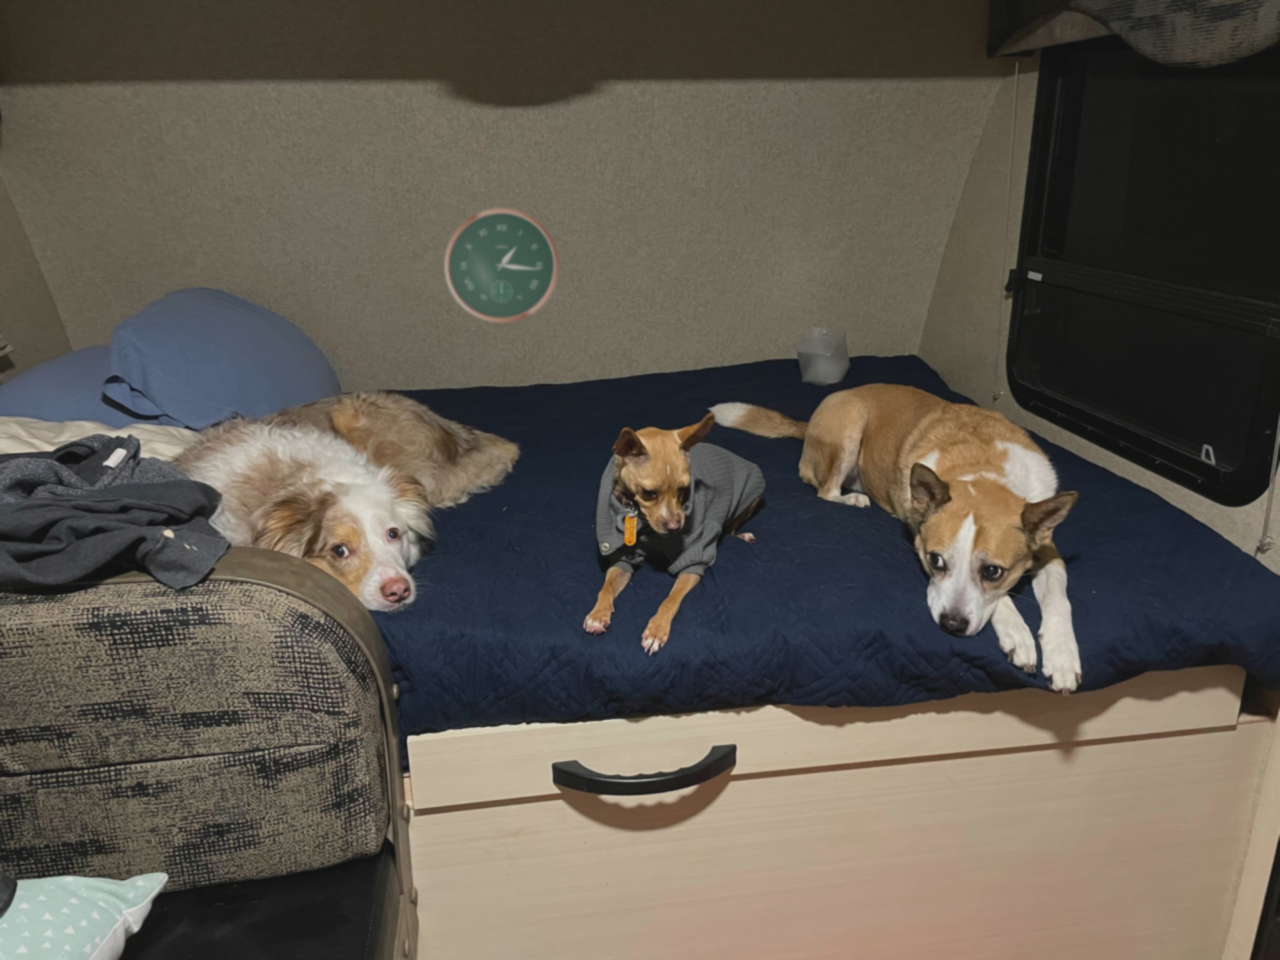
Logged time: 1 h 16 min
